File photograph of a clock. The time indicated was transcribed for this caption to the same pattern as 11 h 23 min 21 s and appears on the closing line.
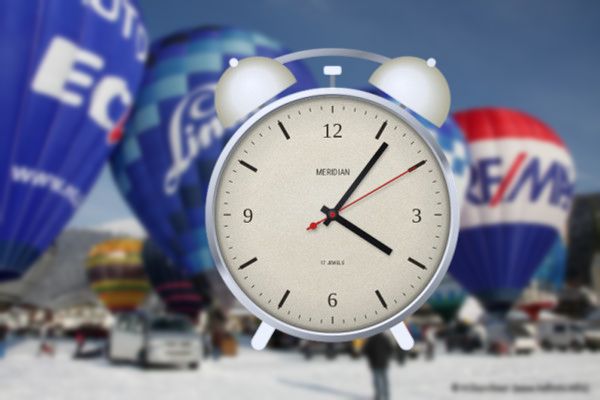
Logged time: 4 h 06 min 10 s
